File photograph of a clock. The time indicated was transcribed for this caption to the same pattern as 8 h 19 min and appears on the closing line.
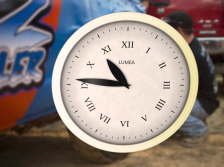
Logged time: 10 h 46 min
